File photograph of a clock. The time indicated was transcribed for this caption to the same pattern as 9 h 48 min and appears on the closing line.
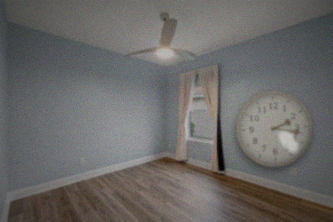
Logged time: 2 h 17 min
